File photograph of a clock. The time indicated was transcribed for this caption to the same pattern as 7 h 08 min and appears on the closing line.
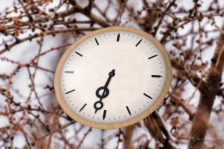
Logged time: 6 h 32 min
